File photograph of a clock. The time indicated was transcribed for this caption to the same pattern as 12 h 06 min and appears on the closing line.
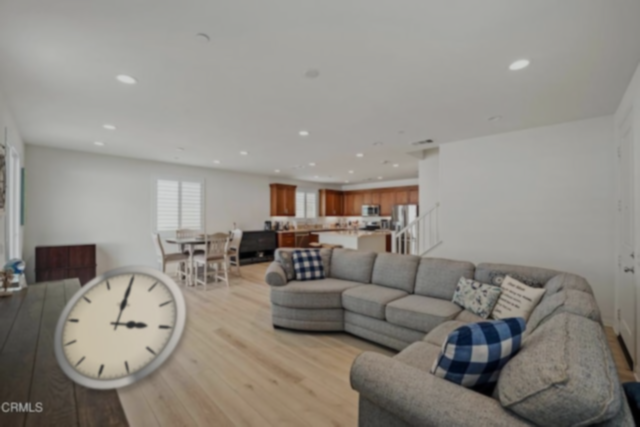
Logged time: 3 h 00 min
